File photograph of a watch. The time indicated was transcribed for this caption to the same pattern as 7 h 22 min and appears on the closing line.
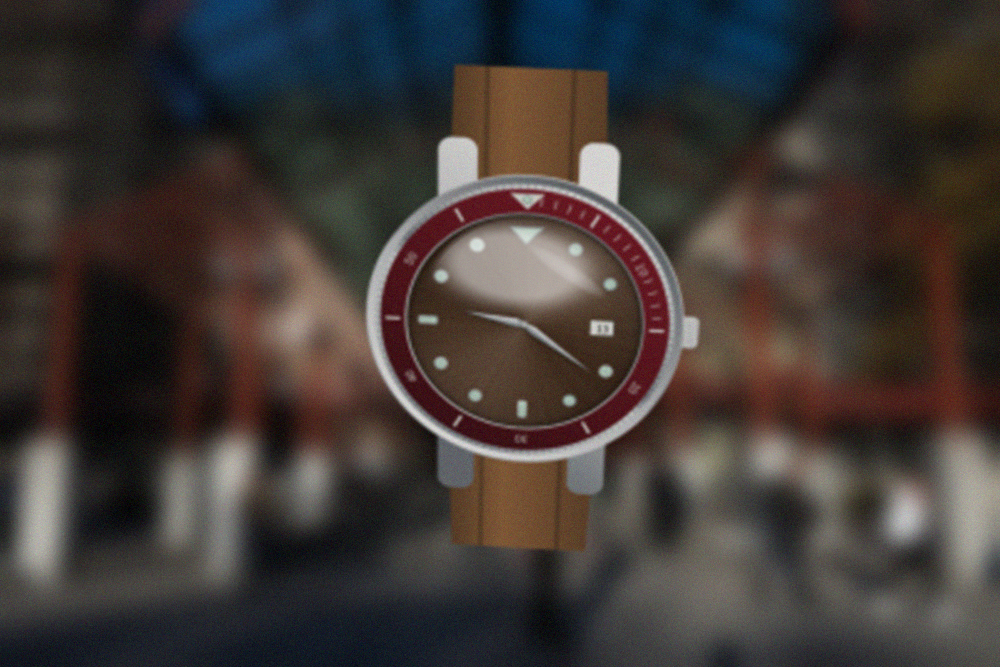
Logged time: 9 h 21 min
